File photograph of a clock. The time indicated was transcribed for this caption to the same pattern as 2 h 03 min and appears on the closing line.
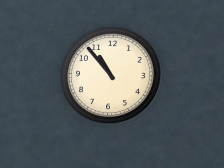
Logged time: 10 h 53 min
